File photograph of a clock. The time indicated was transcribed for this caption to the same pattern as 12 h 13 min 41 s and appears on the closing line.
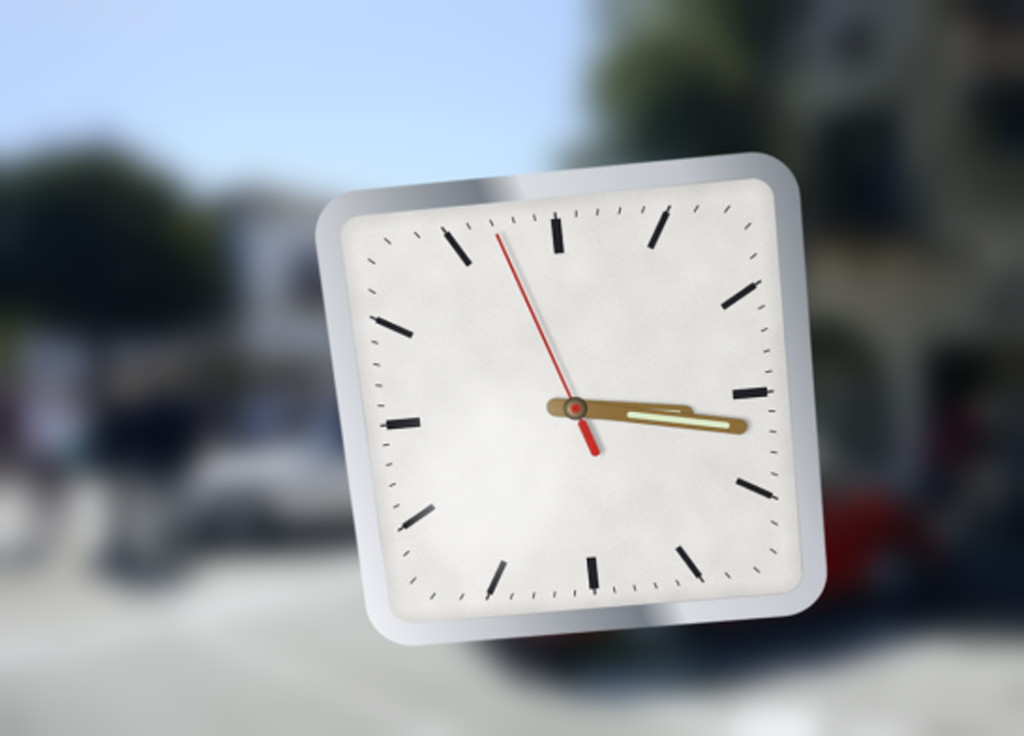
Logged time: 3 h 16 min 57 s
